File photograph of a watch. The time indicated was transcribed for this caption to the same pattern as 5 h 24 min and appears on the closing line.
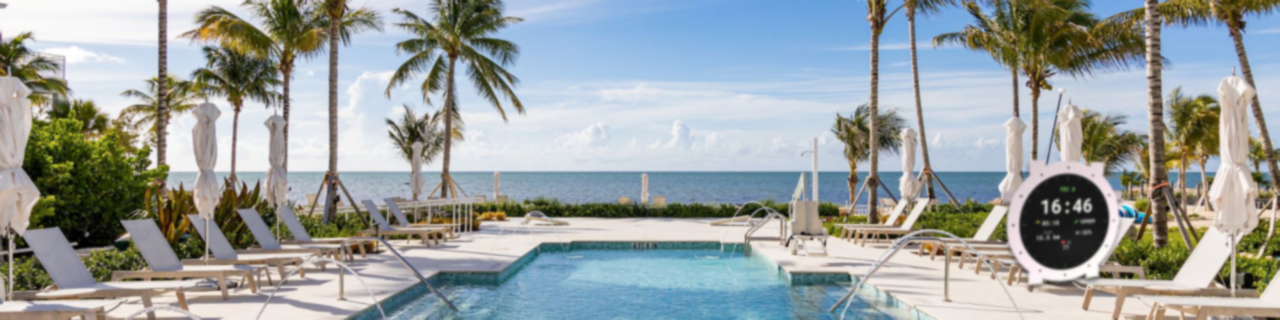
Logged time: 16 h 46 min
